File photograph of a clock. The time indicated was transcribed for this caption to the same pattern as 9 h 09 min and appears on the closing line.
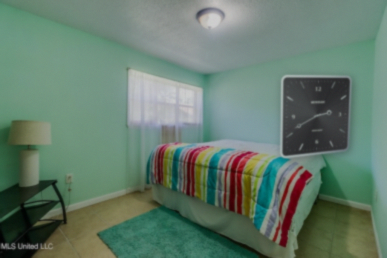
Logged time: 2 h 41 min
